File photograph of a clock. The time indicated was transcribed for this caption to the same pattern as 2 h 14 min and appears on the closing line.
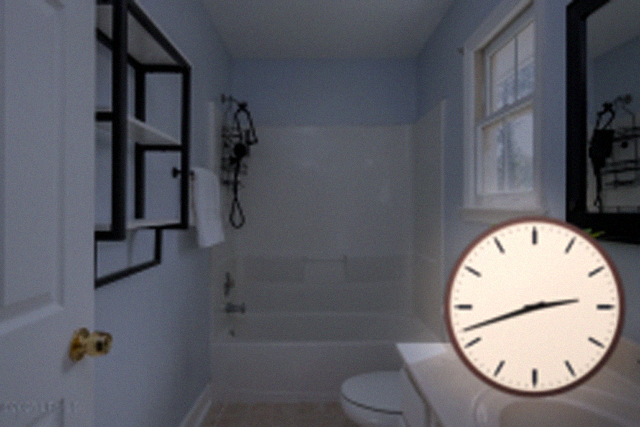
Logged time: 2 h 42 min
